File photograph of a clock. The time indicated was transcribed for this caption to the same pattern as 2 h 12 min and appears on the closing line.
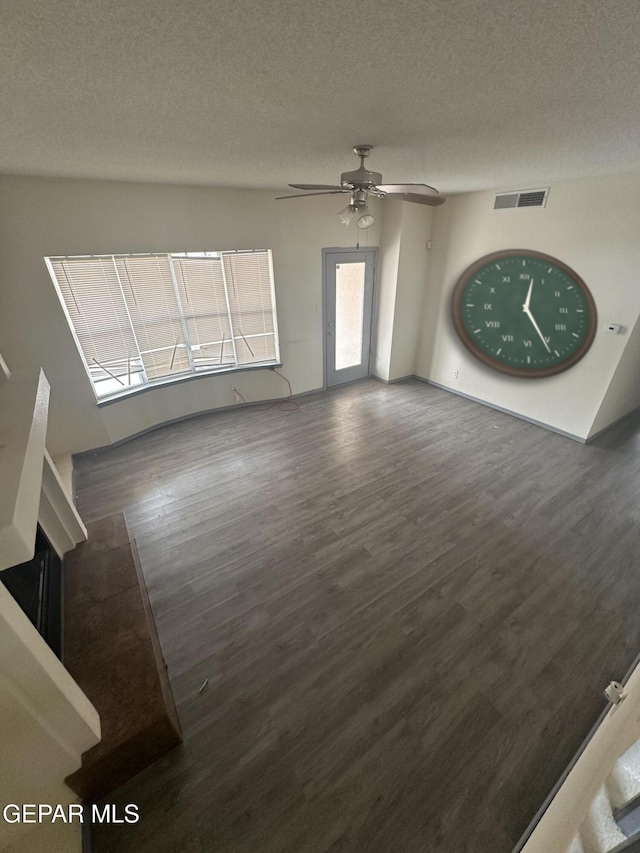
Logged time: 12 h 26 min
